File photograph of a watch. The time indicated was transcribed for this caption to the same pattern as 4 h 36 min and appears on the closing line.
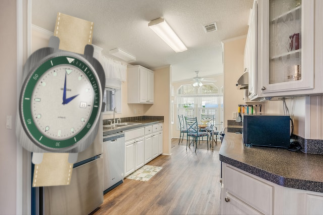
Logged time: 1 h 59 min
